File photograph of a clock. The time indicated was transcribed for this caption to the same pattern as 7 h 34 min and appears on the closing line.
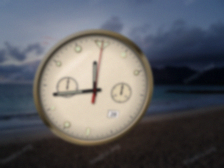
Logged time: 11 h 43 min
